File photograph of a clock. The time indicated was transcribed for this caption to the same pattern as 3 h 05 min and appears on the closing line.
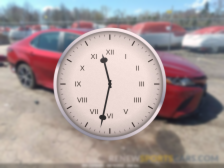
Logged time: 11 h 32 min
